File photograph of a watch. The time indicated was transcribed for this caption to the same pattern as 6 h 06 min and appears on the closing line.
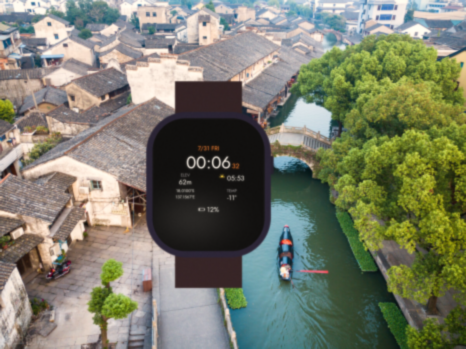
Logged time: 0 h 06 min
